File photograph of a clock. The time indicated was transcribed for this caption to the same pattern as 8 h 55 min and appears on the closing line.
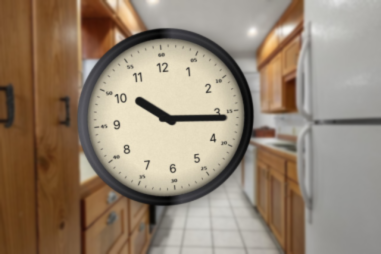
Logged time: 10 h 16 min
